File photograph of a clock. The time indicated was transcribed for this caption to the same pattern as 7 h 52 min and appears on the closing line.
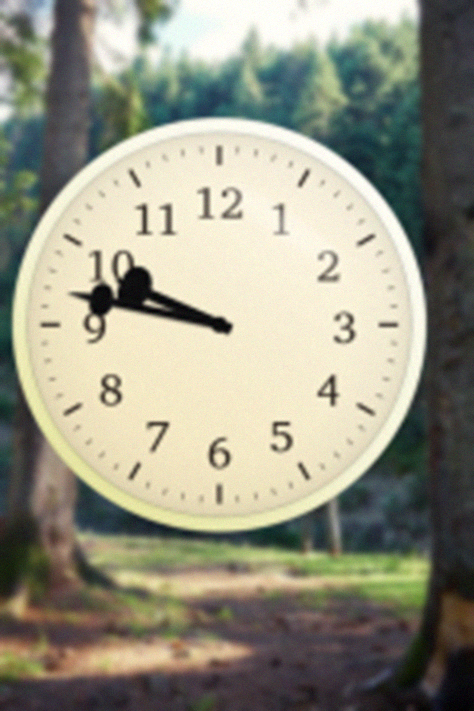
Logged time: 9 h 47 min
